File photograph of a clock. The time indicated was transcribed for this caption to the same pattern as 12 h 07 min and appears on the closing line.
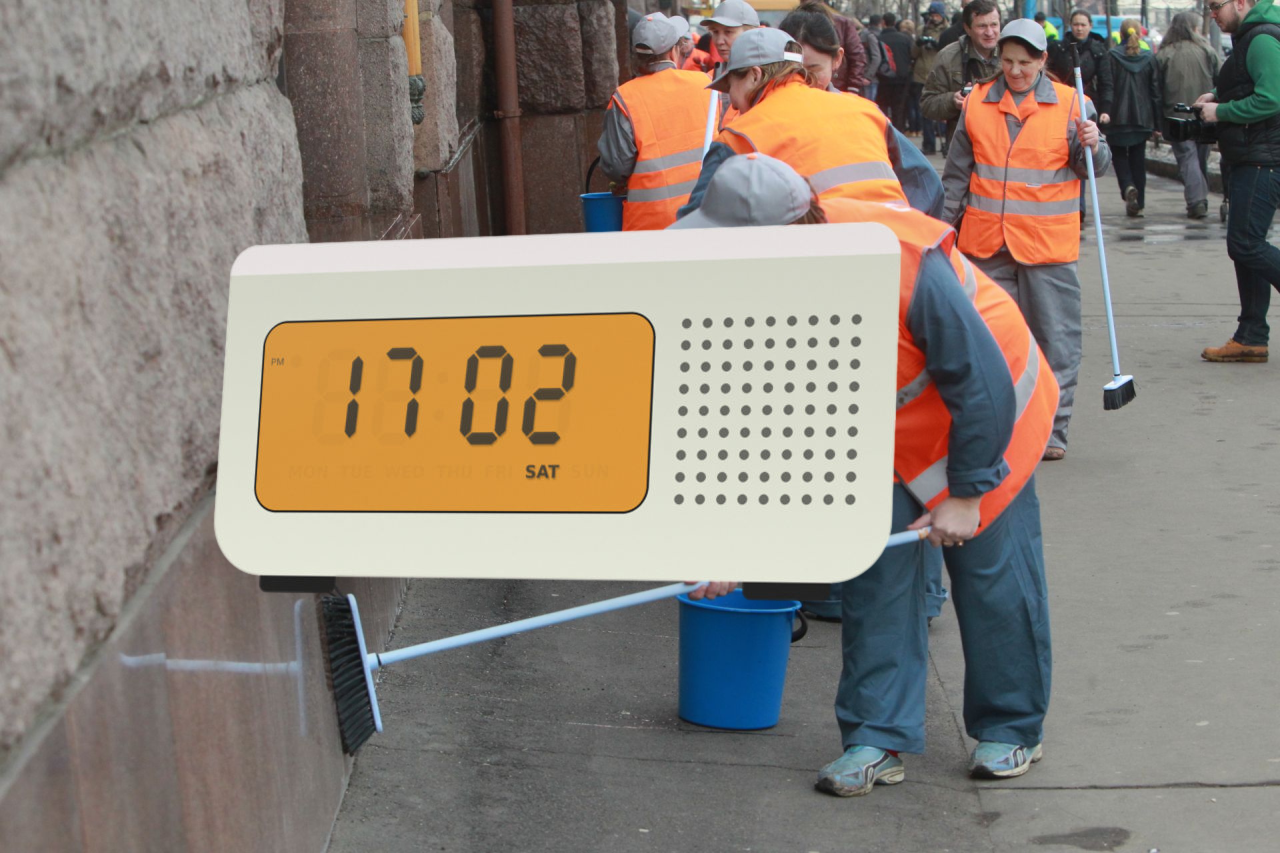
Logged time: 17 h 02 min
